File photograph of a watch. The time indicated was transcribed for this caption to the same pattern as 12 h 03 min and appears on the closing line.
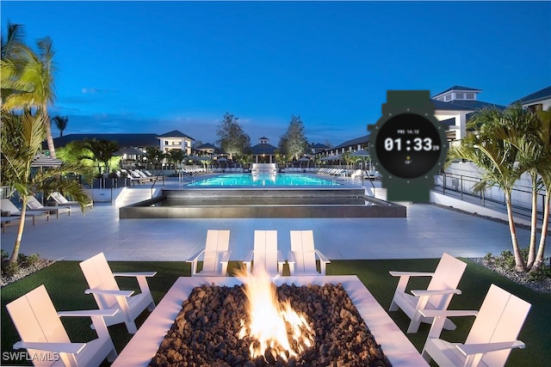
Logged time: 1 h 33 min
